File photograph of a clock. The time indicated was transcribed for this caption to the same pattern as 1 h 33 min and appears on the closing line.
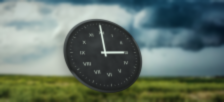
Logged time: 3 h 00 min
